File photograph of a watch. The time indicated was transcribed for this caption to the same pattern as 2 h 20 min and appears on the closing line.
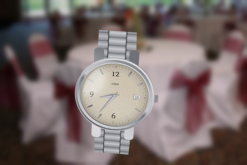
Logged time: 8 h 36 min
